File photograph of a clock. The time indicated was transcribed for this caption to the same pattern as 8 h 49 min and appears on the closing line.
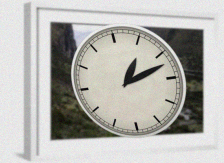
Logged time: 1 h 12 min
